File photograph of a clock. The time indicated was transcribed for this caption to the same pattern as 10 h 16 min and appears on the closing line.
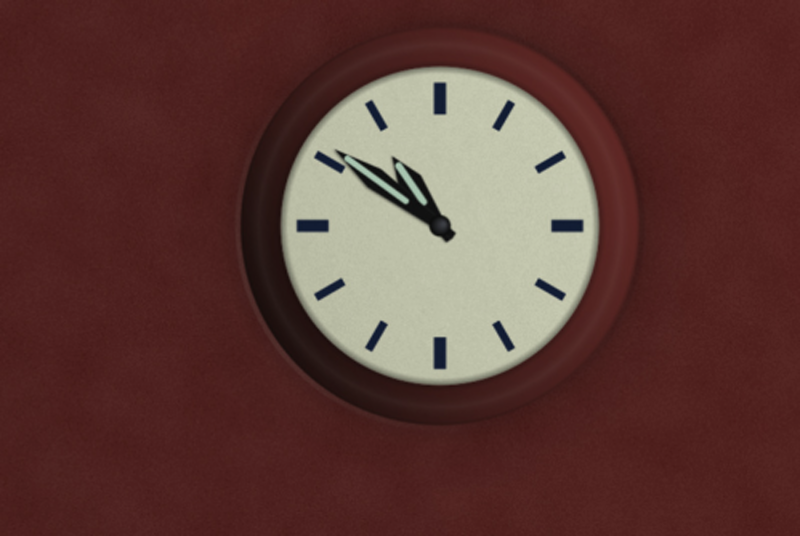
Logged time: 10 h 51 min
